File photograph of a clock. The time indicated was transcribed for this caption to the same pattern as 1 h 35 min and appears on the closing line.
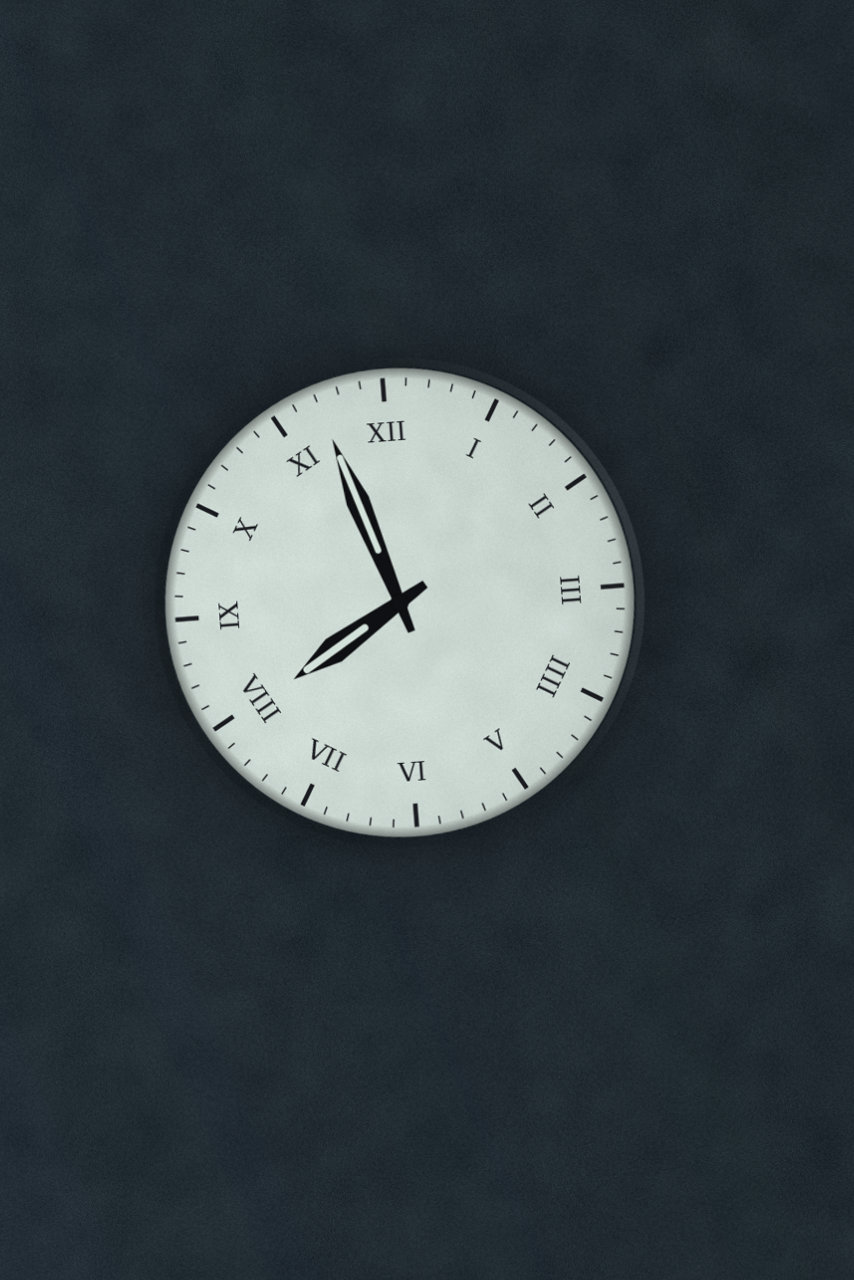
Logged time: 7 h 57 min
